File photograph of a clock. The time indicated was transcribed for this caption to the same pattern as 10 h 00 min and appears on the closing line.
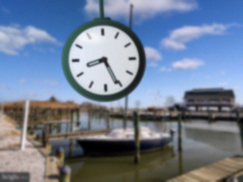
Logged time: 8 h 26 min
